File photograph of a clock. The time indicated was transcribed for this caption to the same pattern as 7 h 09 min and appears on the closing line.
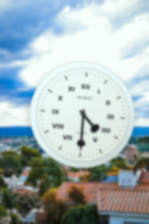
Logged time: 4 h 30 min
